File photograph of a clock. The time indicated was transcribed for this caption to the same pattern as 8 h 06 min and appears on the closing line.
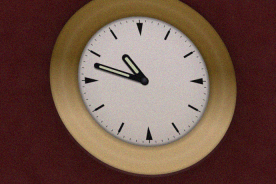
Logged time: 10 h 48 min
